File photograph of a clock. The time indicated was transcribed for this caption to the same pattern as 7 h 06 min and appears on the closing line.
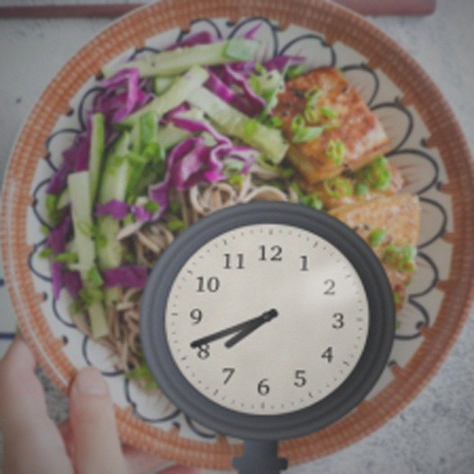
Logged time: 7 h 41 min
